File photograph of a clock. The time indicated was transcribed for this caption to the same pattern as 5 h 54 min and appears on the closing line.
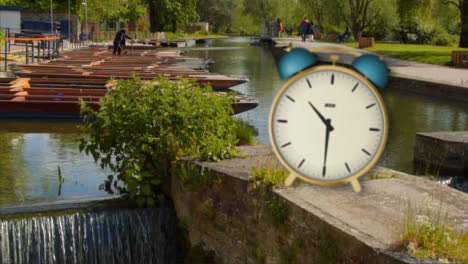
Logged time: 10 h 30 min
